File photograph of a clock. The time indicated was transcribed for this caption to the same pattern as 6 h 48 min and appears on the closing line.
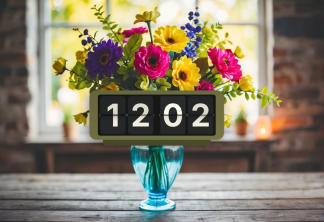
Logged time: 12 h 02 min
